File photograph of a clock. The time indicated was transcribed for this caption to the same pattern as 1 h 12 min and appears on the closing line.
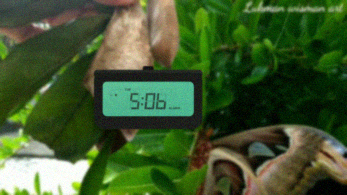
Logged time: 5 h 06 min
